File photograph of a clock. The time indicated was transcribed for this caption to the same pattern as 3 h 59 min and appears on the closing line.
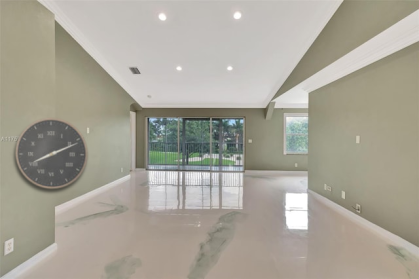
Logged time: 8 h 11 min
